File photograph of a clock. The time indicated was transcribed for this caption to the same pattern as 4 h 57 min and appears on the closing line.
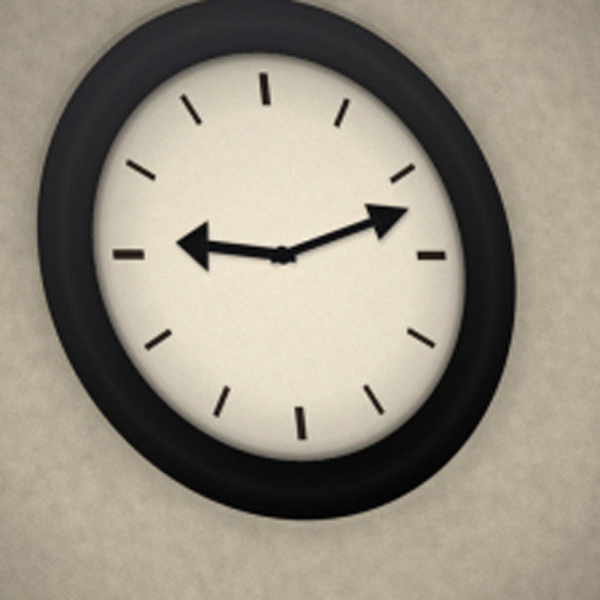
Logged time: 9 h 12 min
